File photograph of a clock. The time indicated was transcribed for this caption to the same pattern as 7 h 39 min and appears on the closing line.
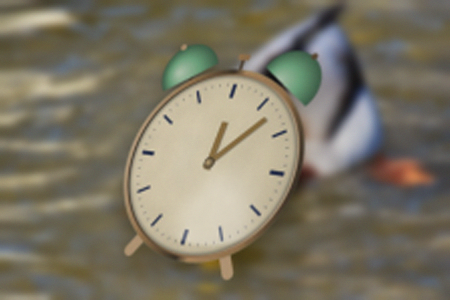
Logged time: 12 h 07 min
